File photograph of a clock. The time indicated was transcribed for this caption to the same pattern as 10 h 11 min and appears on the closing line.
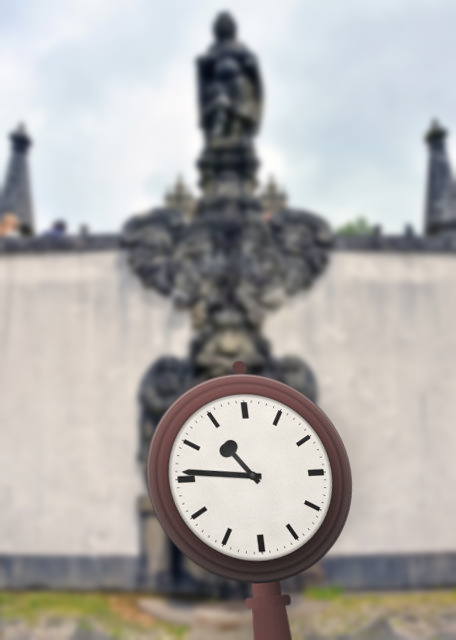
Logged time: 10 h 46 min
